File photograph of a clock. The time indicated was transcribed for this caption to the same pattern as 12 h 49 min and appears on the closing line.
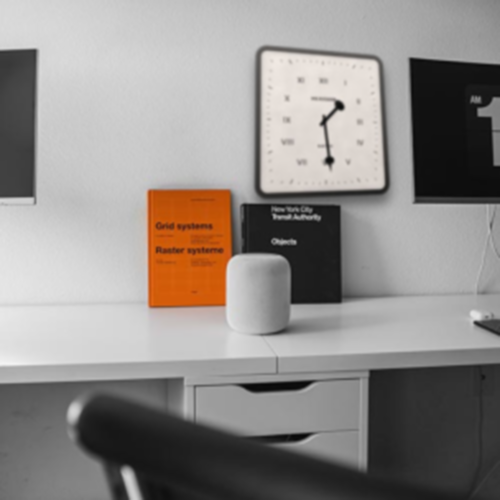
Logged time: 1 h 29 min
